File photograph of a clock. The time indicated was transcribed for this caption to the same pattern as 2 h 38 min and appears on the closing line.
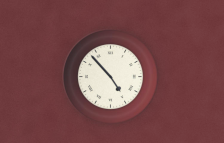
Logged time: 4 h 53 min
